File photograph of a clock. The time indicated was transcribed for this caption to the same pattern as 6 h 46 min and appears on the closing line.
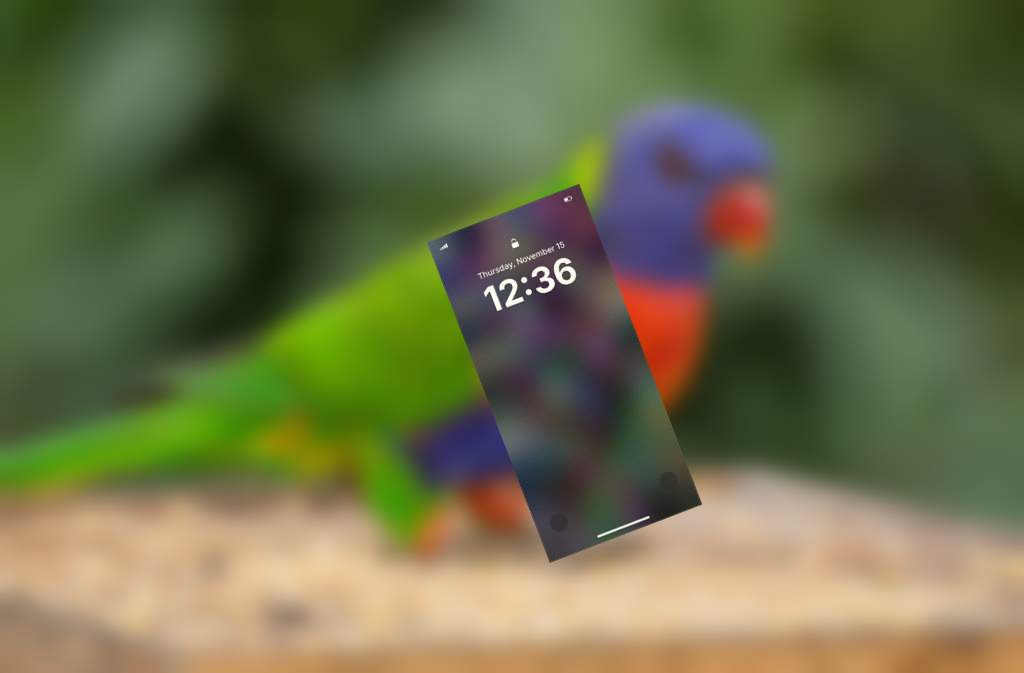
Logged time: 12 h 36 min
